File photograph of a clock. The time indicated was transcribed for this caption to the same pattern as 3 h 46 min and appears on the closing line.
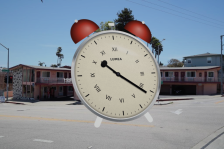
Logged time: 10 h 21 min
